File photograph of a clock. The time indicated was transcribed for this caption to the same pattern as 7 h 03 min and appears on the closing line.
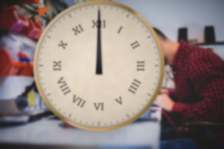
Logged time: 12 h 00 min
